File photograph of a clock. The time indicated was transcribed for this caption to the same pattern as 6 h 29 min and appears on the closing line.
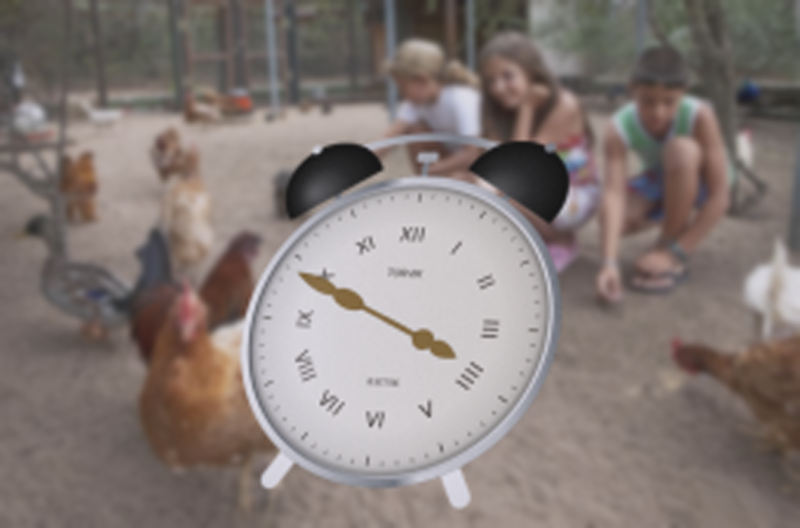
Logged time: 3 h 49 min
